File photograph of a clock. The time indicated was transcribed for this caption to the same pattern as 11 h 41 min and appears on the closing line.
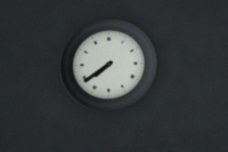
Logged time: 7 h 39 min
